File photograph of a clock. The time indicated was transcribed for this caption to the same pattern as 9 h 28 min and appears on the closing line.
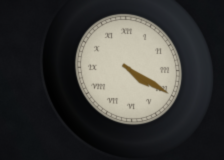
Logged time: 4 h 20 min
